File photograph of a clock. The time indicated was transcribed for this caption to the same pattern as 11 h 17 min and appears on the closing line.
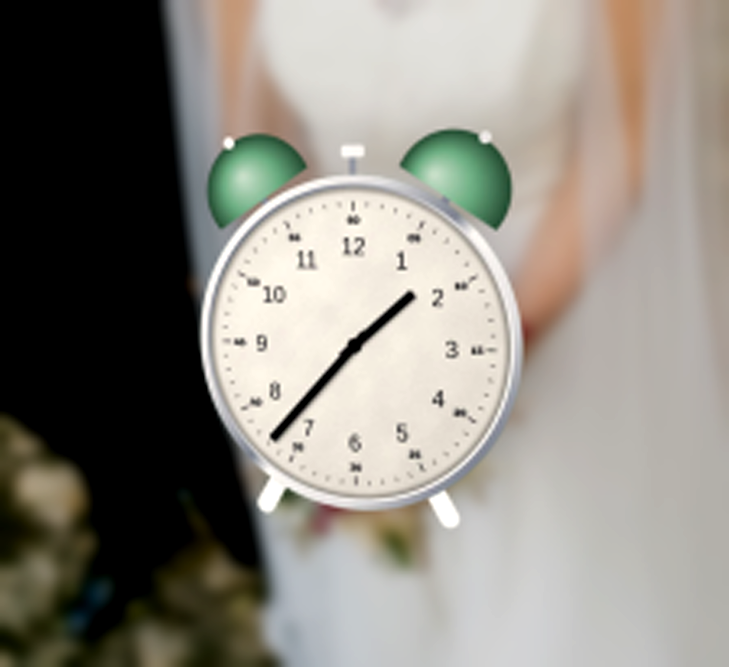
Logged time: 1 h 37 min
